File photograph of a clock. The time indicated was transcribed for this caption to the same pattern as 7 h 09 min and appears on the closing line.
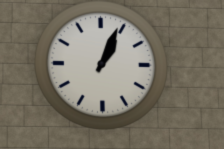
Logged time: 1 h 04 min
